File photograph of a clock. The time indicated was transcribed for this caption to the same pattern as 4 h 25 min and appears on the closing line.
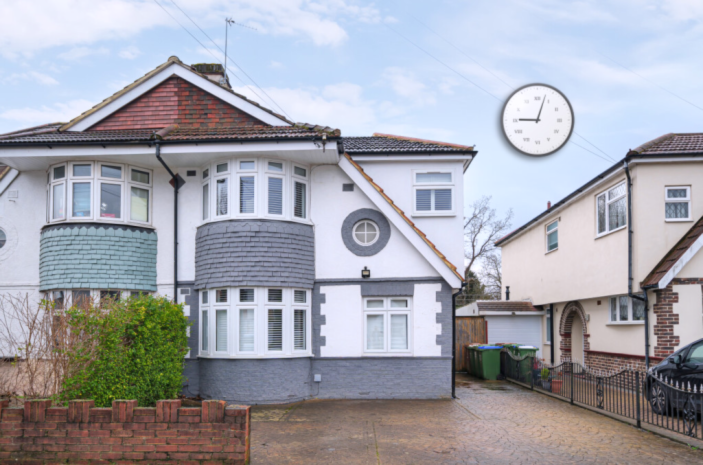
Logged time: 9 h 03 min
